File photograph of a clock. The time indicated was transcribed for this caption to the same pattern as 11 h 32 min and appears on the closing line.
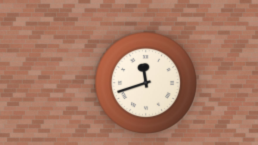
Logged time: 11 h 42 min
